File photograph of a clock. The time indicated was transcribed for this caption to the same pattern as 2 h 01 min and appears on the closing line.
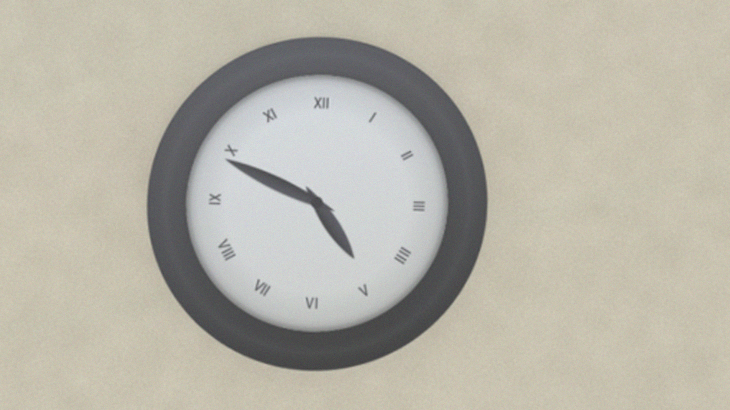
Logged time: 4 h 49 min
